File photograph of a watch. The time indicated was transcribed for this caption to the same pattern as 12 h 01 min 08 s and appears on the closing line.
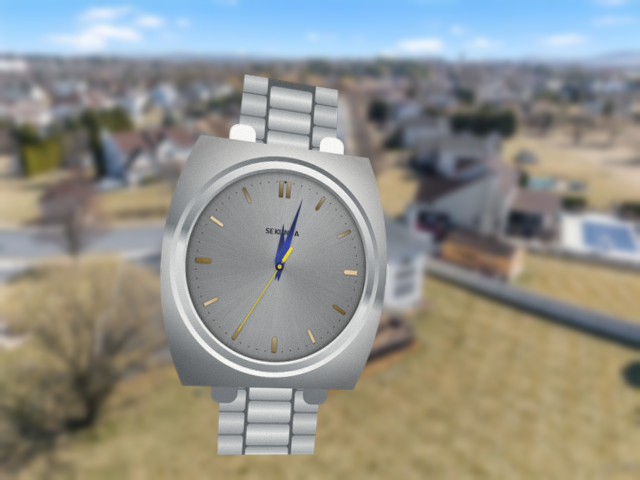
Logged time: 12 h 02 min 35 s
